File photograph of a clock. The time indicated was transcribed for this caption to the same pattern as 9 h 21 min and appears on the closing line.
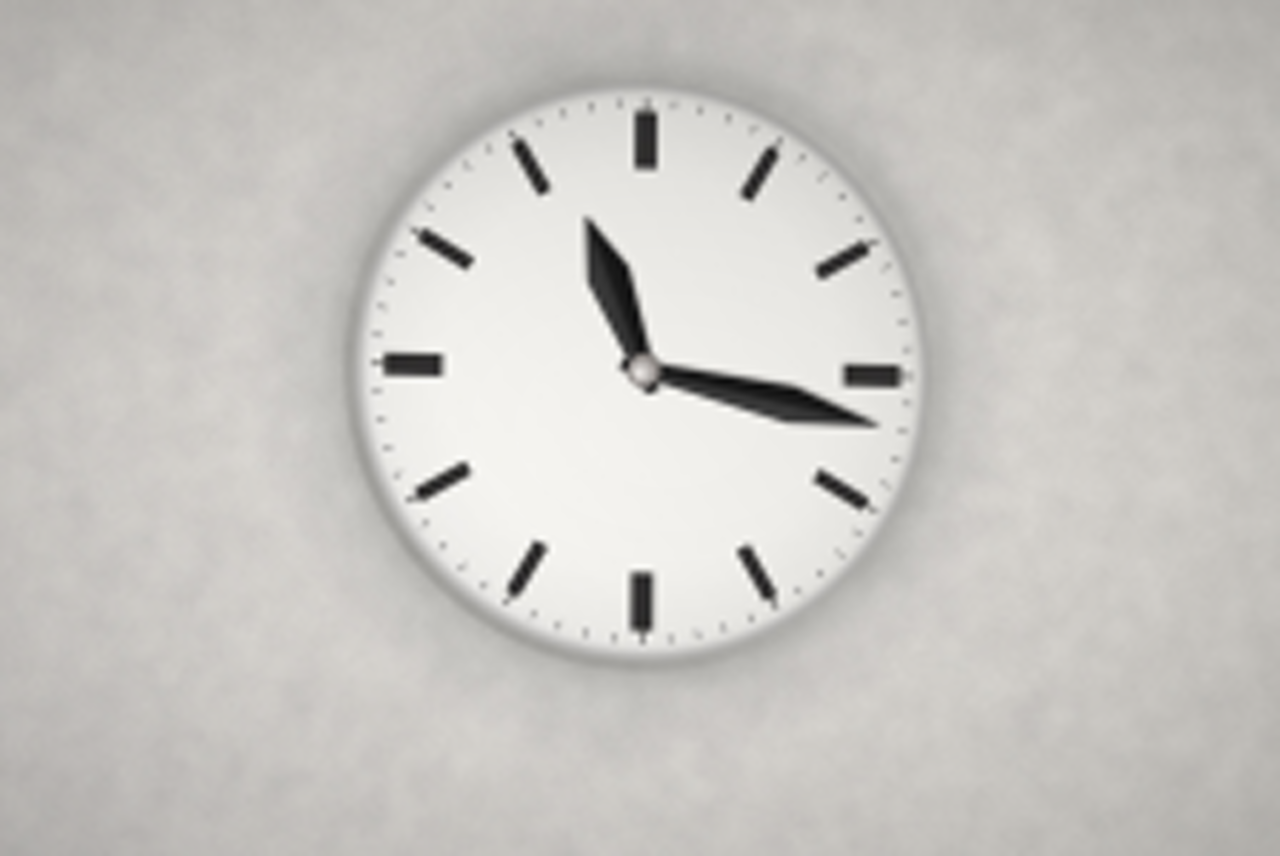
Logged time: 11 h 17 min
